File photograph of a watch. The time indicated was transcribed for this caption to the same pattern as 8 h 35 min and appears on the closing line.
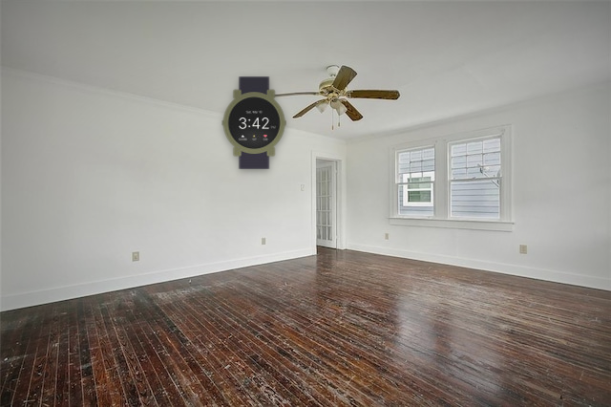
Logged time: 3 h 42 min
